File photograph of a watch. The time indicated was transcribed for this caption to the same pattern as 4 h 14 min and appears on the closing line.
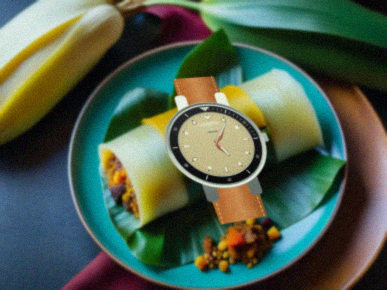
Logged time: 5 h 06 min
